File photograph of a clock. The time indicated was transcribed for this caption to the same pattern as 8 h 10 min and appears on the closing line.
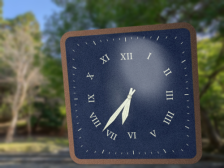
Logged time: 6 h 37 min
